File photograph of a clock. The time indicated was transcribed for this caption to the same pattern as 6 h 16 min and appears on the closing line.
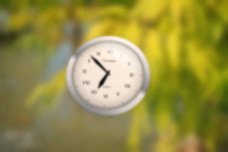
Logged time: 6 h 52 min
